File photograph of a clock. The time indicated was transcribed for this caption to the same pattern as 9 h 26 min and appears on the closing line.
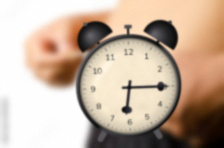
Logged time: 6 h 15 min
